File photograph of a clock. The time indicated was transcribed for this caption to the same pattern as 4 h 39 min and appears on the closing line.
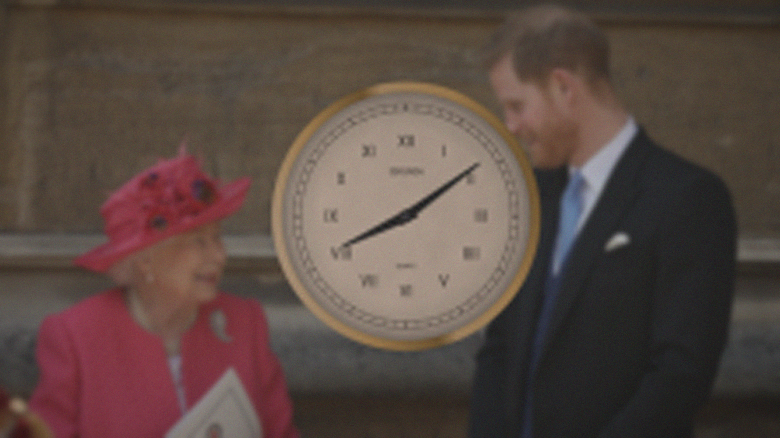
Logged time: 8 h 09 min
